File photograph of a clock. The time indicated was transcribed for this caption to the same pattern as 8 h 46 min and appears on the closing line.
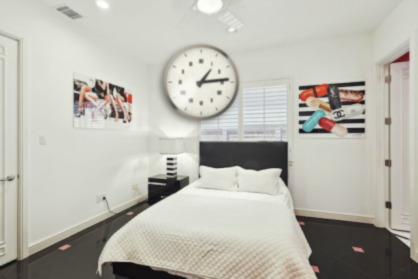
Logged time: 1 h 14 min
